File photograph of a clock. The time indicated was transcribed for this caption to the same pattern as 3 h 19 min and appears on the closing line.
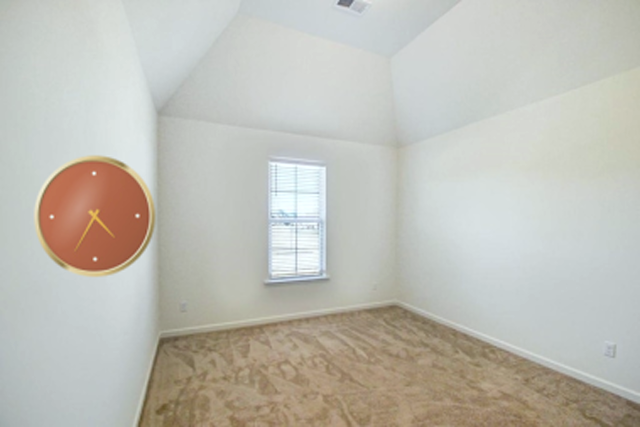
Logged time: 4 h 35 min
